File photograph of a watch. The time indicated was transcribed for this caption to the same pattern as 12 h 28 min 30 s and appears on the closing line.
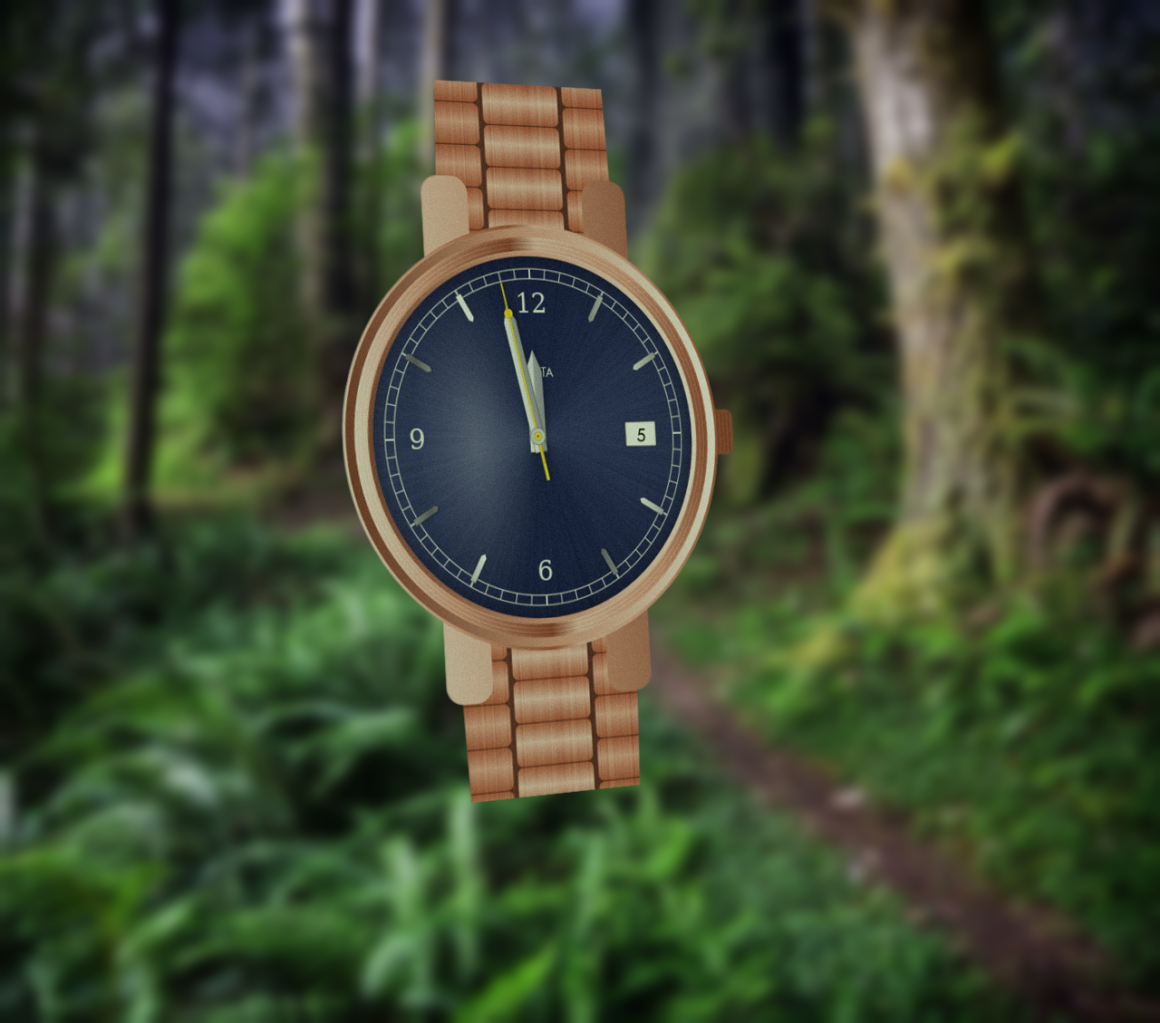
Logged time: 11 h 57 min 58 s
